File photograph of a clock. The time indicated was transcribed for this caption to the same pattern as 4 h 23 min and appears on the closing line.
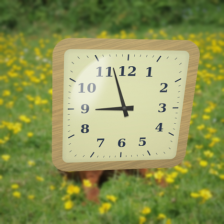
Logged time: 8 h 57 min
